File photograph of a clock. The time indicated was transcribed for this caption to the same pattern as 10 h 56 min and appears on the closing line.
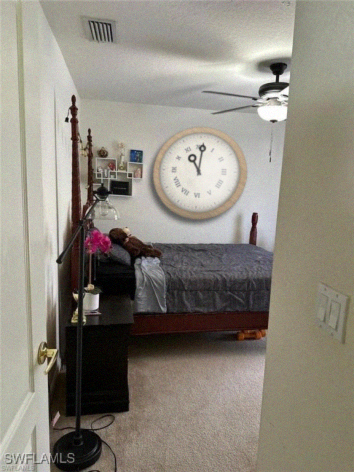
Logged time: 11 h 01 min
